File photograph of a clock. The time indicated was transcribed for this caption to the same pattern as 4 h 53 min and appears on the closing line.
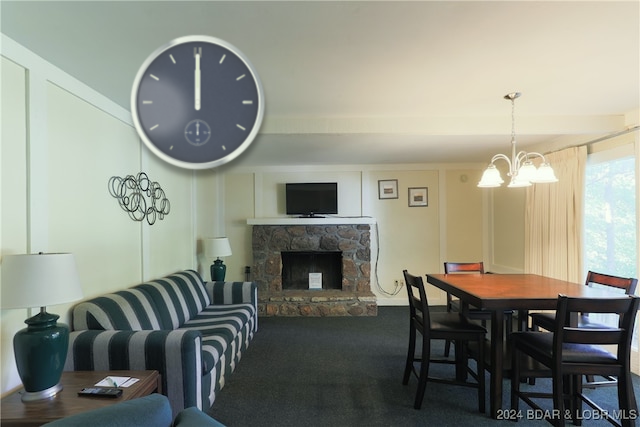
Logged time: 12 h 00 min
